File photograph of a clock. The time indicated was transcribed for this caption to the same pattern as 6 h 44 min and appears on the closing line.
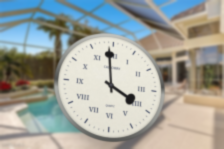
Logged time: 3 h 59 min
